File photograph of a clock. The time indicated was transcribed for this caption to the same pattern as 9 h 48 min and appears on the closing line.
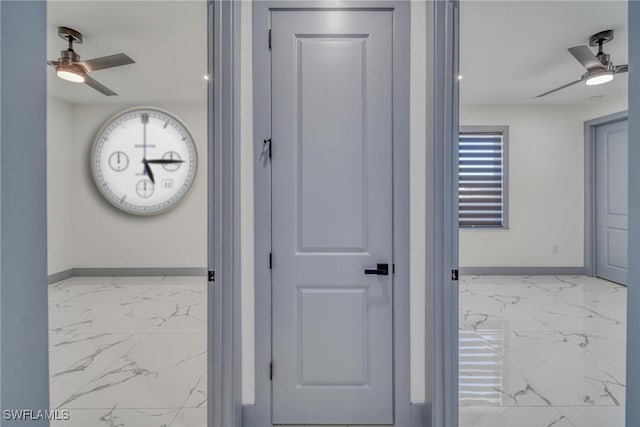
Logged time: 5 h 15 min
